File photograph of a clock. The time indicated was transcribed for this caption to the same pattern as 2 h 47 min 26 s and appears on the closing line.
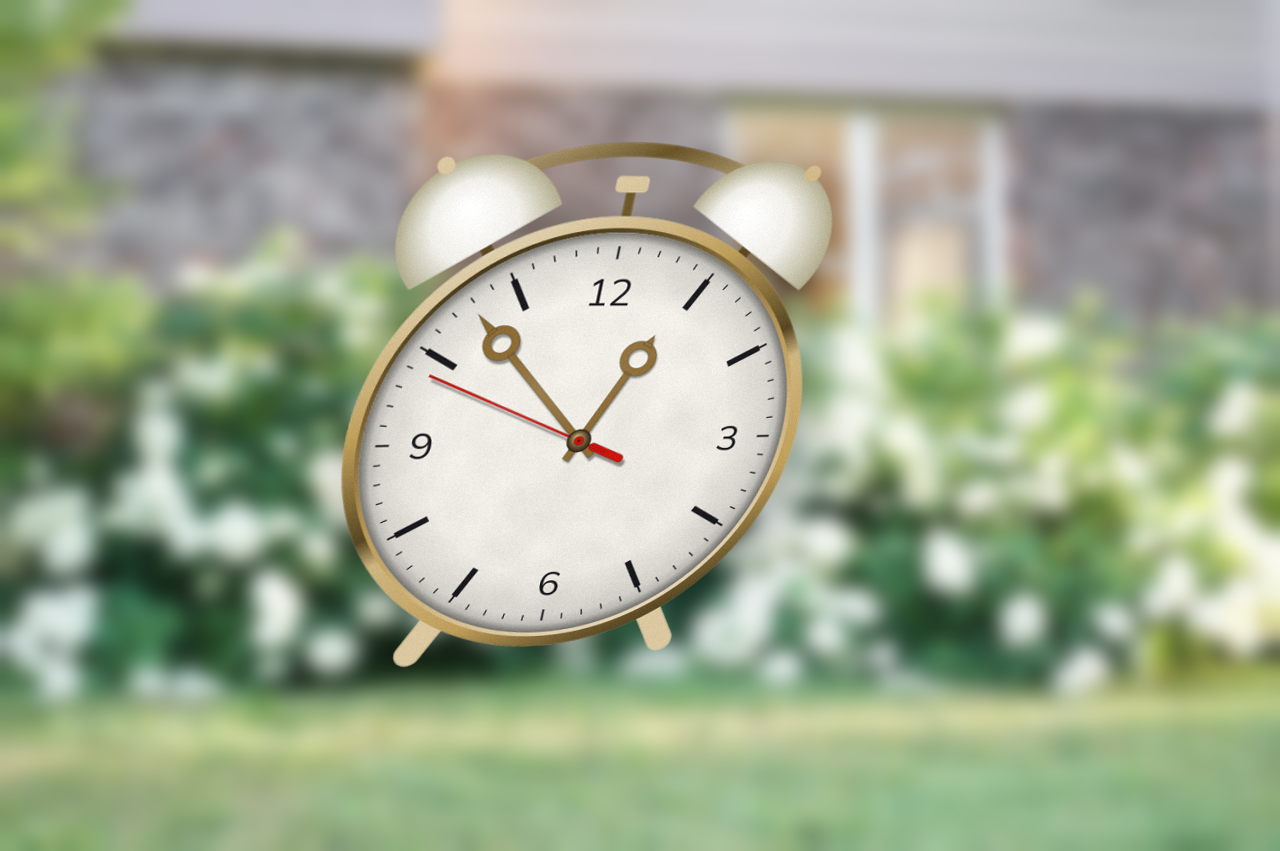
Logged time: 12 h 52 min 49 s
